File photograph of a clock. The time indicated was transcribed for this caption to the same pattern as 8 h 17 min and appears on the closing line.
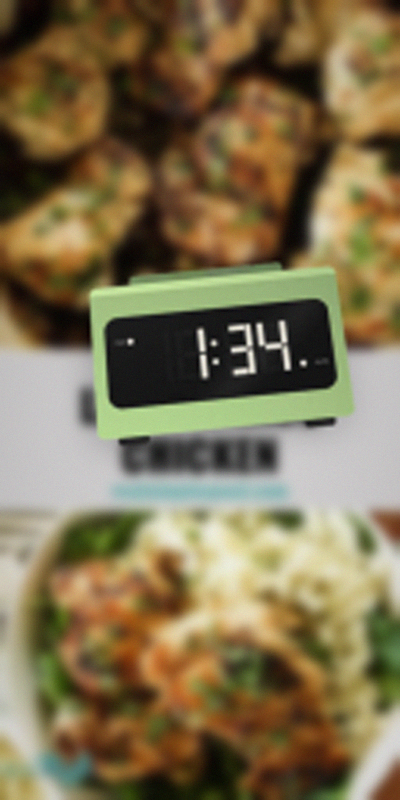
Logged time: 1 h 34 min
